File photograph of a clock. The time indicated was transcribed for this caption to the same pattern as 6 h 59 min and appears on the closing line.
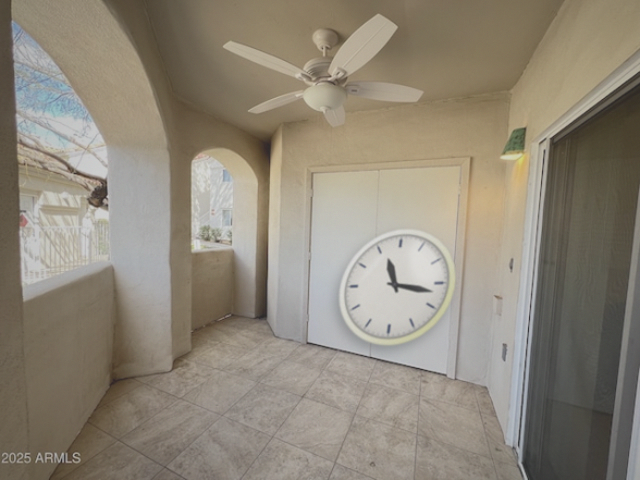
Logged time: 11 h 17 min
